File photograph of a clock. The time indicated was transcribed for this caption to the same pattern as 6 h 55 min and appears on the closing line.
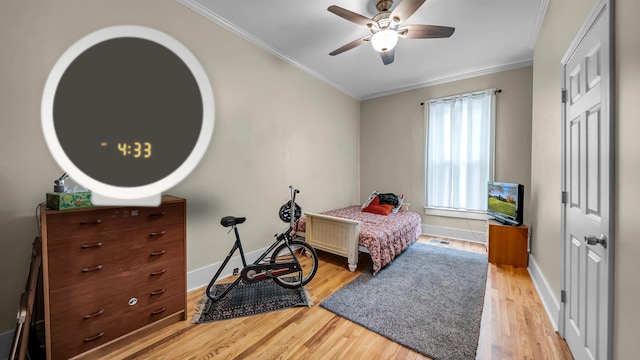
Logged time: 4 h 33 min
